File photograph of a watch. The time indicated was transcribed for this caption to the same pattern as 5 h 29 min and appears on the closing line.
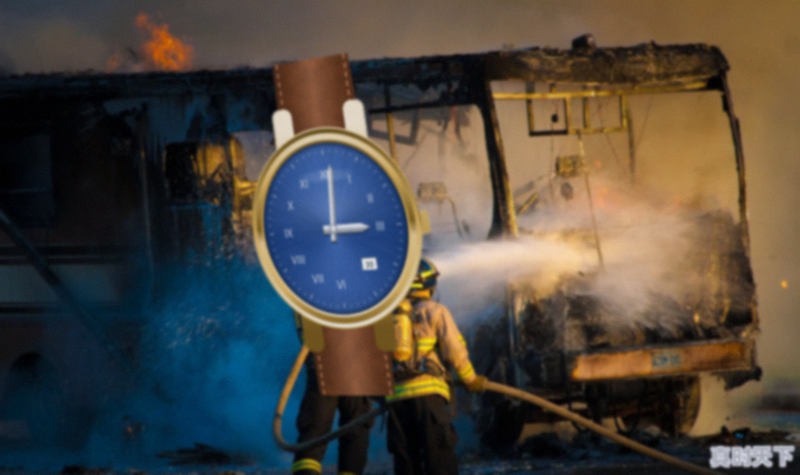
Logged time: 3 h 01 min
